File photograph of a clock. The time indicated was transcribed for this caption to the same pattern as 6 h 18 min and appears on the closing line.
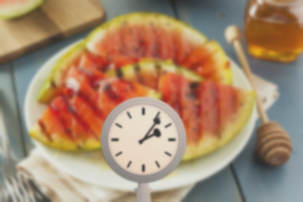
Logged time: 2 h 06 min
